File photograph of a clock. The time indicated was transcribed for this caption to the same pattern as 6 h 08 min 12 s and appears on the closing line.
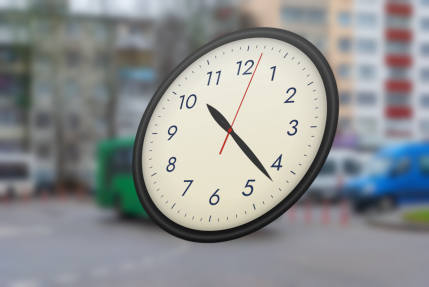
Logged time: 10 h 22 min 02 s
